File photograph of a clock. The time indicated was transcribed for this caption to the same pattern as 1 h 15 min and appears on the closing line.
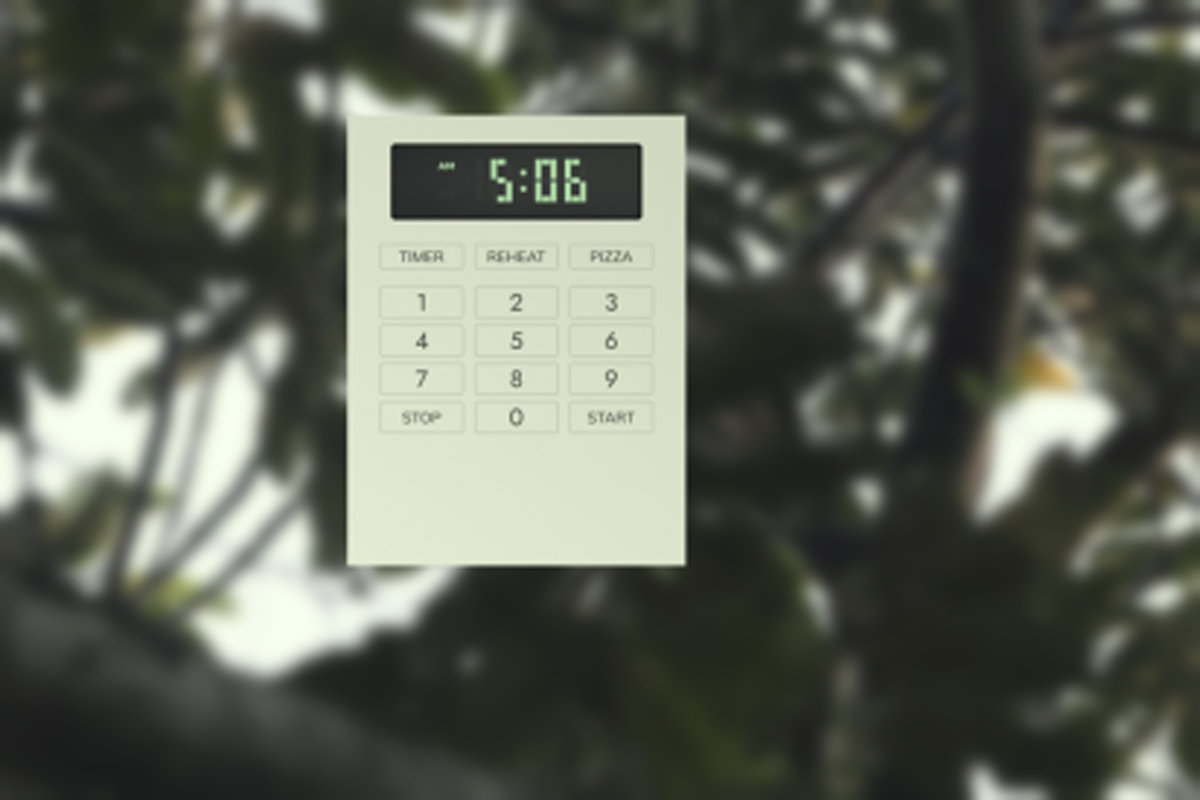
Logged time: 5 h 06 min
